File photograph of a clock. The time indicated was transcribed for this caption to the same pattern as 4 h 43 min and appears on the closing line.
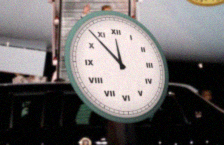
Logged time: 11 h 53 min
